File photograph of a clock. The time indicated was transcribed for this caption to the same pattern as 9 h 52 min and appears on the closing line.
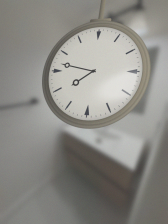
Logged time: 7 h 47 min
